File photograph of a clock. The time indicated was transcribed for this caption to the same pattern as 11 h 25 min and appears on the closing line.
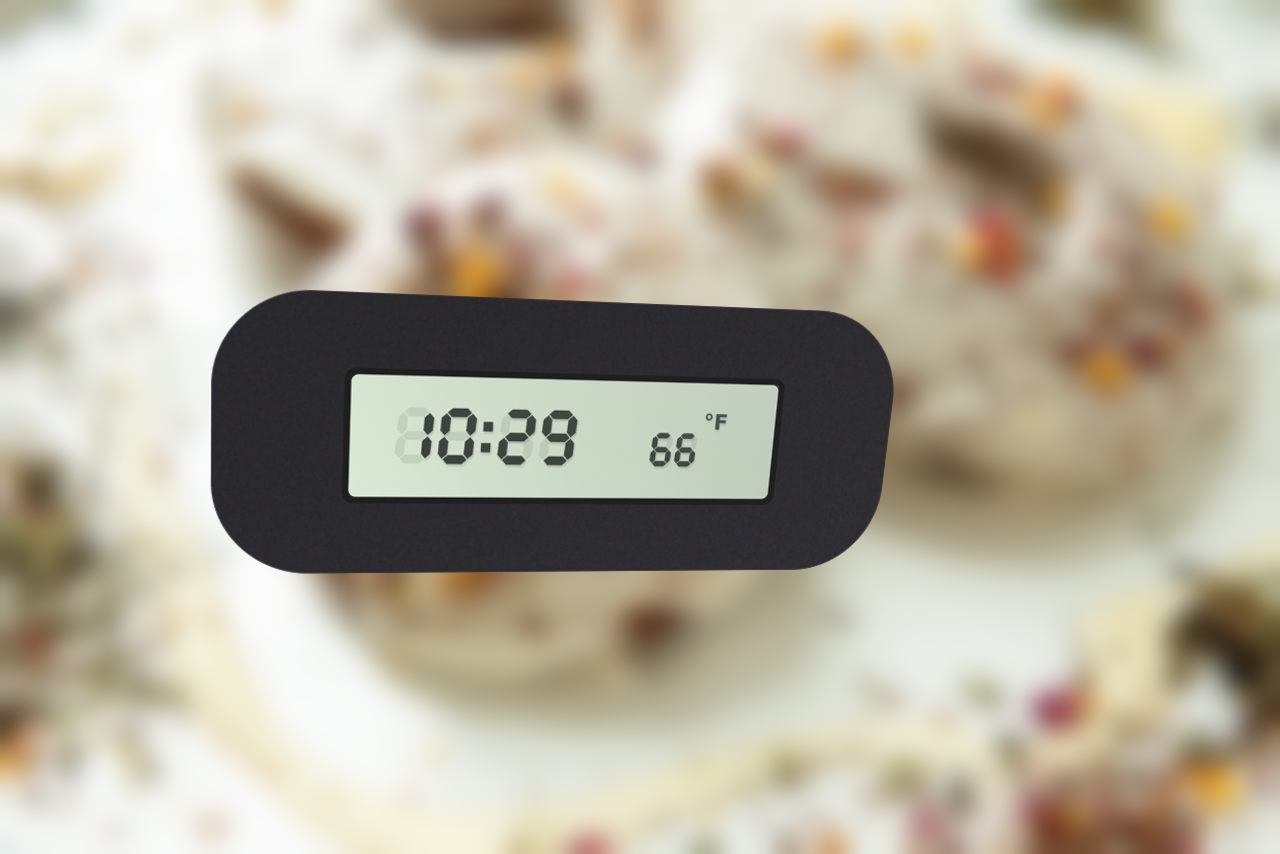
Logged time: 10 h 29 min
